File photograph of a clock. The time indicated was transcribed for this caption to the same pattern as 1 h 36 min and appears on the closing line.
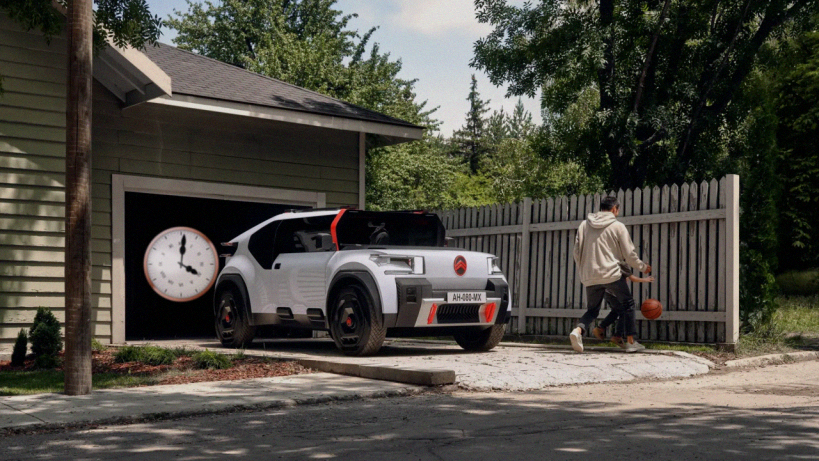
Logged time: 4 h 01 min
